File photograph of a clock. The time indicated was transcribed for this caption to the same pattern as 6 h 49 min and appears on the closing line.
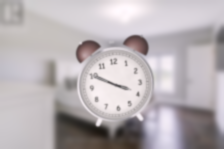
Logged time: 3 h 50 min
